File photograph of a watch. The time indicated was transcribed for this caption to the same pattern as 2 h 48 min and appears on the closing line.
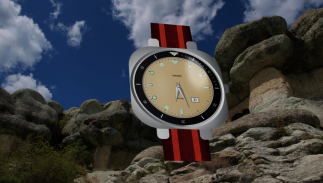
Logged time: 6 h 27 min
